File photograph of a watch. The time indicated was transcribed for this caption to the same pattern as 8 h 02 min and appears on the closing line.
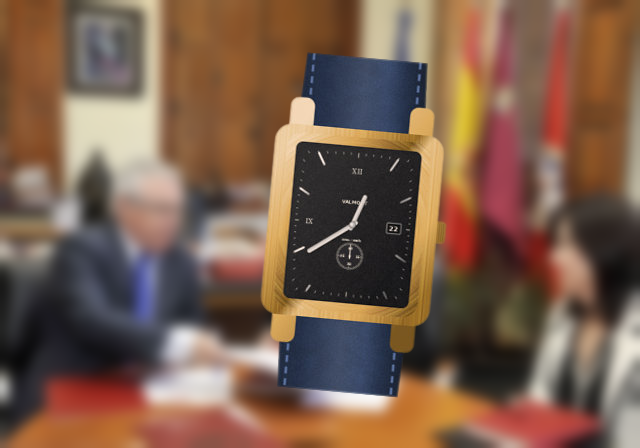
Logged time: 12 h 39 min
